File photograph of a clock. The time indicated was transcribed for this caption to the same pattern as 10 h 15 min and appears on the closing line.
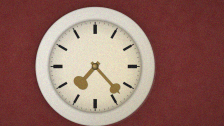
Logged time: 7 h 23 min
